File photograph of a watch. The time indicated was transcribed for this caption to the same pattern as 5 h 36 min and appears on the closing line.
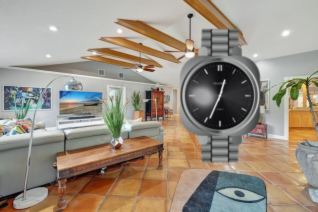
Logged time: 12 h 34 min
